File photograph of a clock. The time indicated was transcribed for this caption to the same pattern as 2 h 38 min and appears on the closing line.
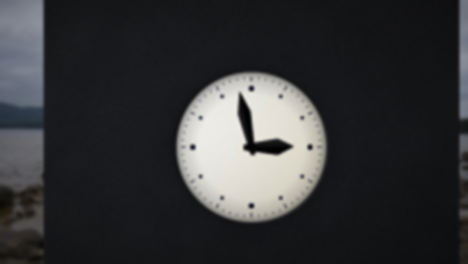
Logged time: 2 h 58 min
